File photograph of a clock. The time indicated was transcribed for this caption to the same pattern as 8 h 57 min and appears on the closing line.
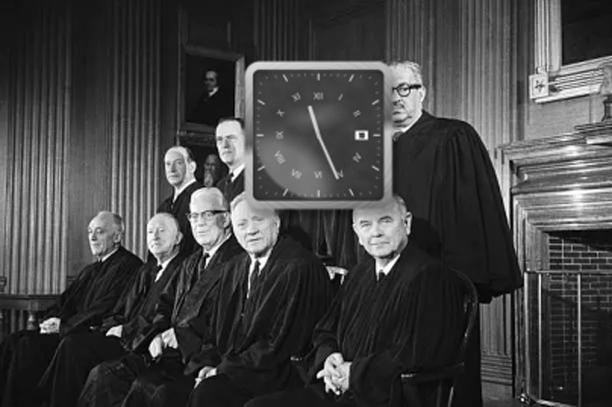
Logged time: 11 h 26 min
